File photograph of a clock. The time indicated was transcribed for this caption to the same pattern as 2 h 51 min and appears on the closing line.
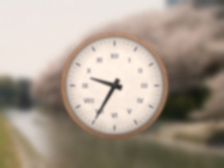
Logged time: 9 h 35 min
